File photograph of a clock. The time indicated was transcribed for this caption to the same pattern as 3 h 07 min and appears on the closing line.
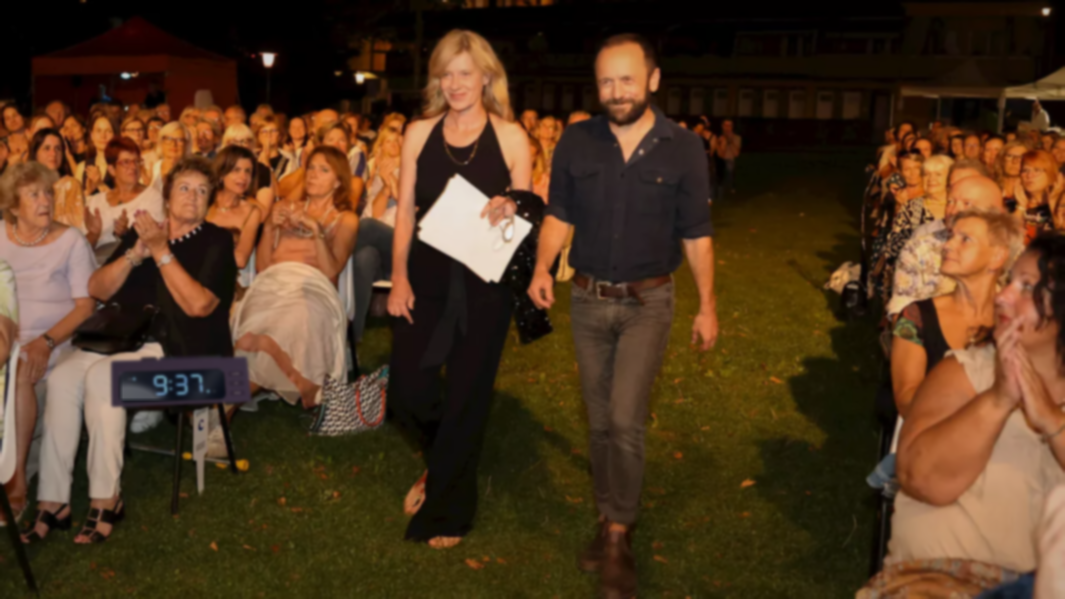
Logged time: 9 h 37 min
